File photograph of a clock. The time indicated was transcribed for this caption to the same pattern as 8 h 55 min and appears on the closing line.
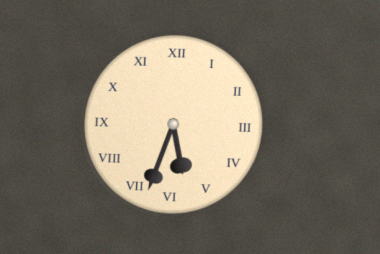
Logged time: 5 h 33 min
